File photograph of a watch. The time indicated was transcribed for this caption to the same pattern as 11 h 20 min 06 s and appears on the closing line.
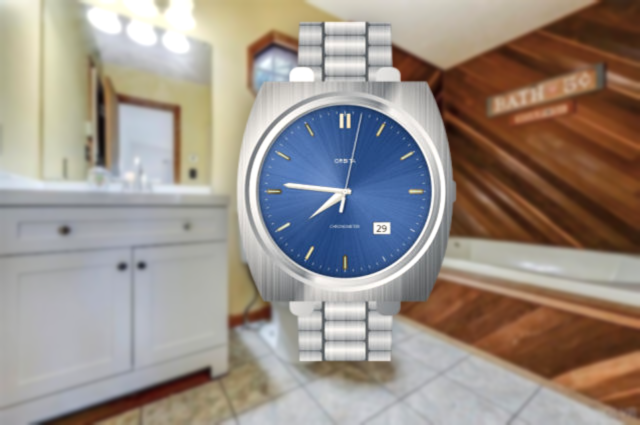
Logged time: 7 h 46 min 02 s
